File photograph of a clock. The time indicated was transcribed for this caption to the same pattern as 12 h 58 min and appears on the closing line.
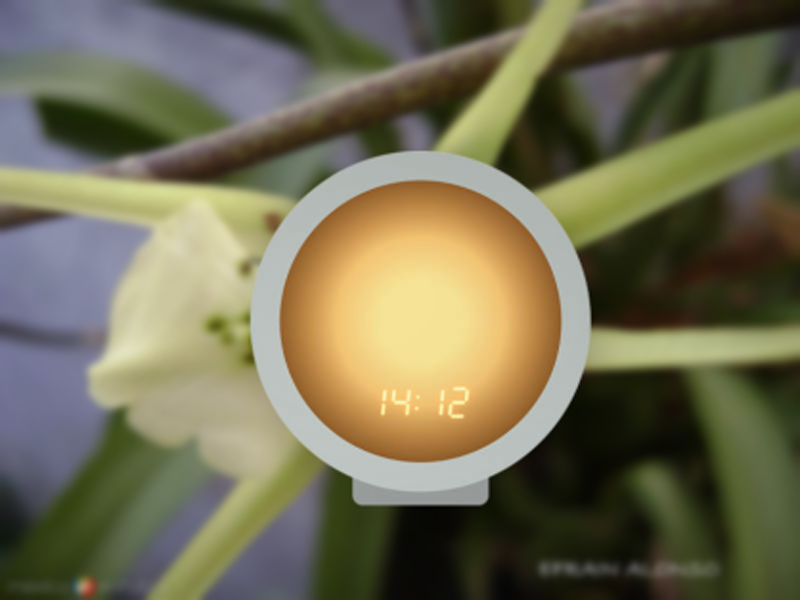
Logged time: 14 h 12 min
